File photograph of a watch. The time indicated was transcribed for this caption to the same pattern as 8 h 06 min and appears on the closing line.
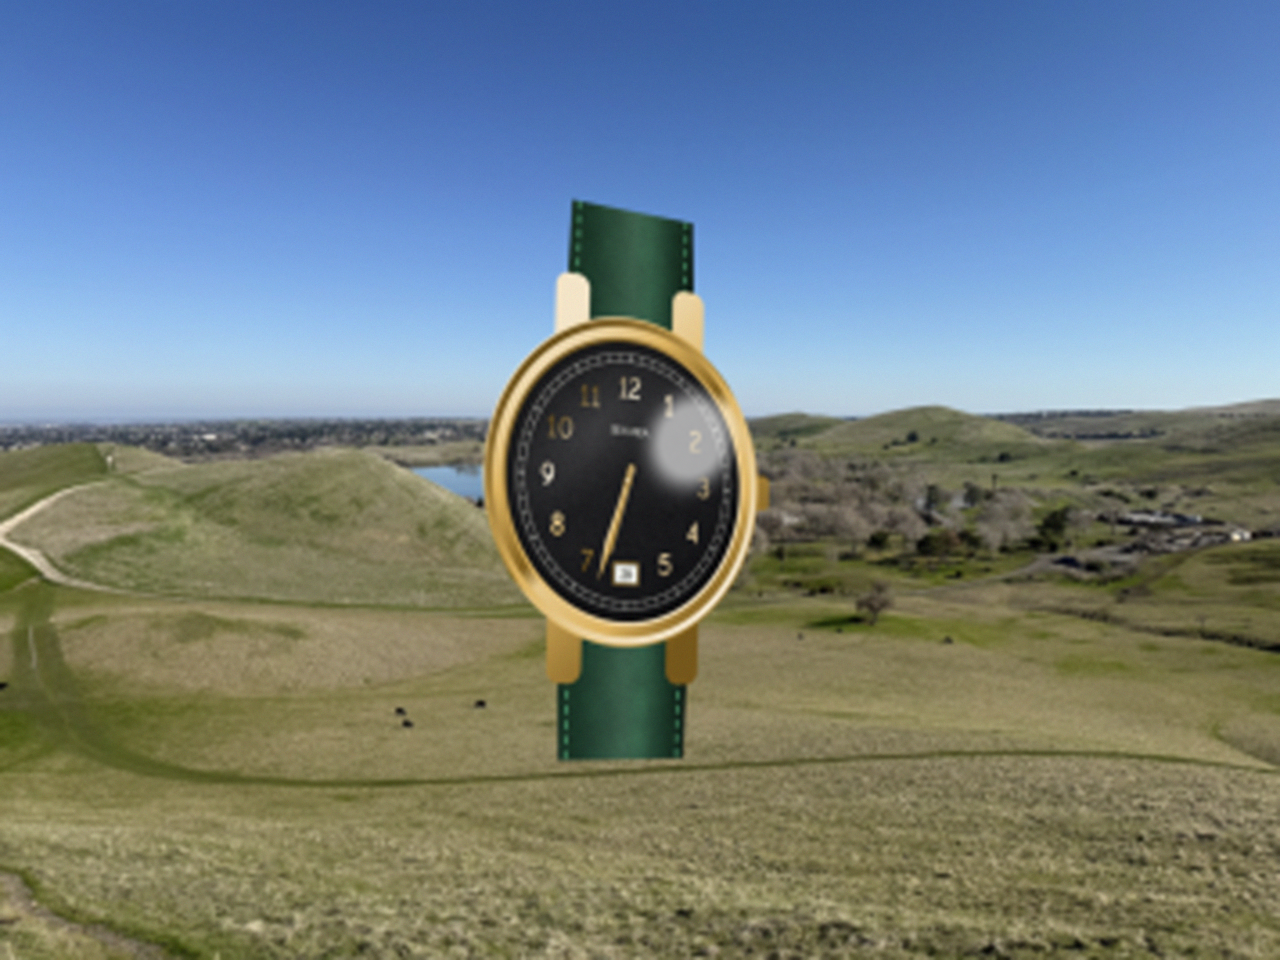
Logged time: 6 h 33 min
